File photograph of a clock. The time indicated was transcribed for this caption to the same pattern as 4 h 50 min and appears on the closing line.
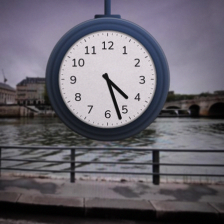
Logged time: 4 h 27 min
